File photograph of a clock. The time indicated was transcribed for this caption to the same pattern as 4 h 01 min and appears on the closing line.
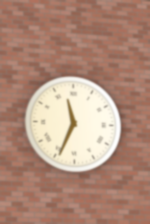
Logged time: 11 h 34 min
